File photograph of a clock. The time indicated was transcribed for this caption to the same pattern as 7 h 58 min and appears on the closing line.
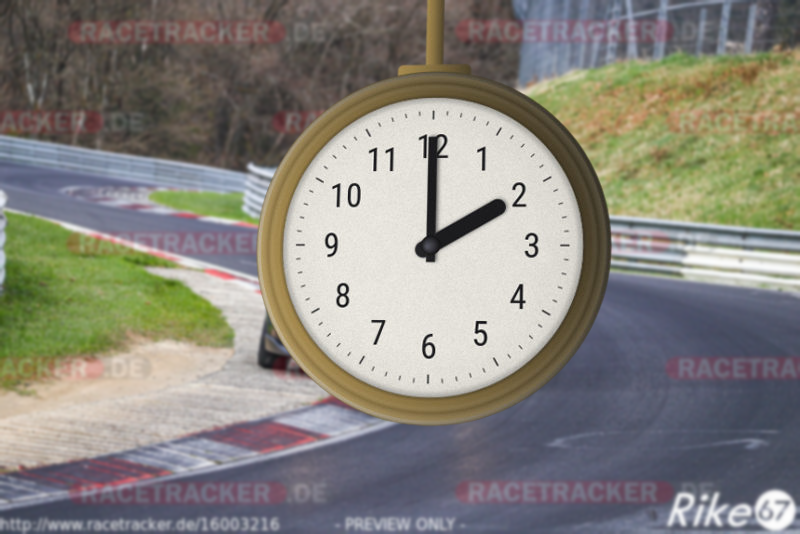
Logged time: 2 h 00 min
